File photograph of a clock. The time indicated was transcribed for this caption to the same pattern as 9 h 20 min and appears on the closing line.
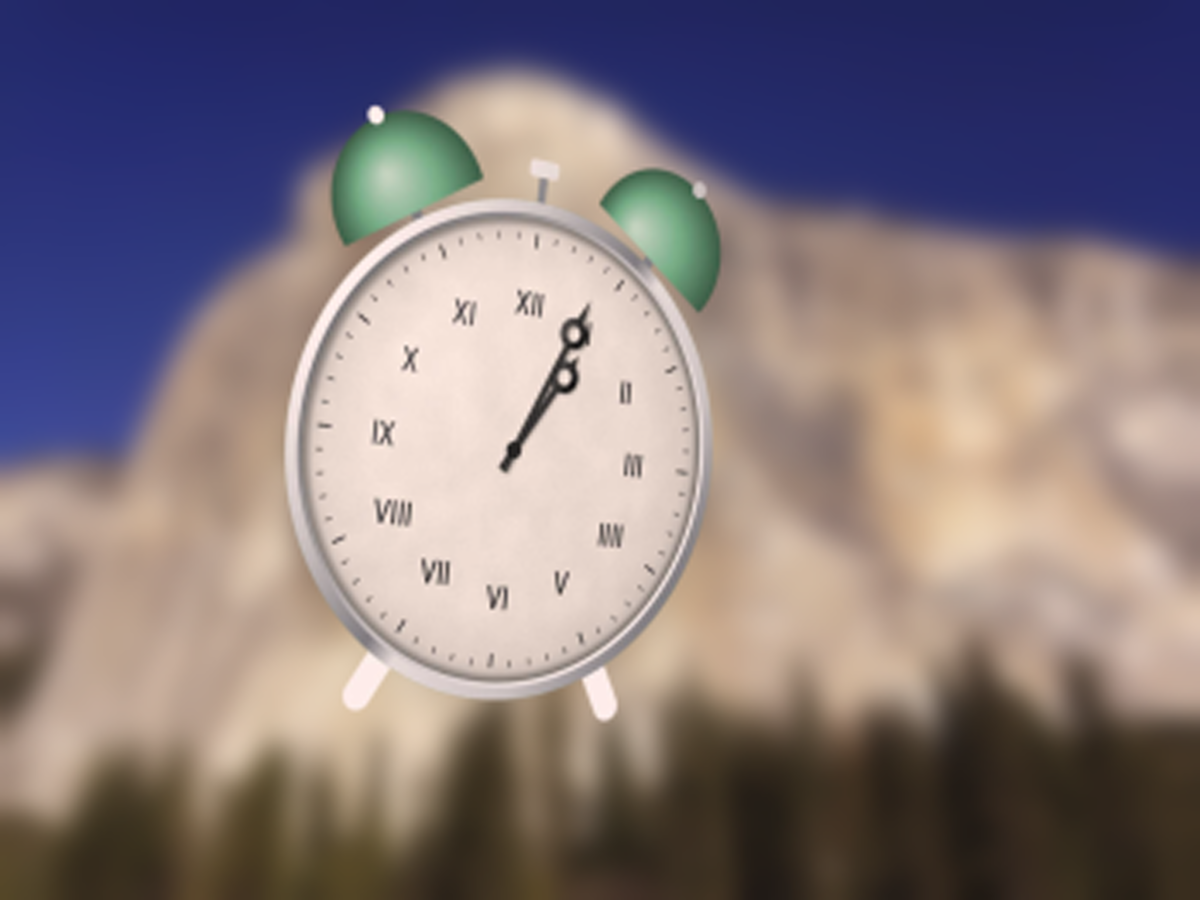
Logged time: 1 h 04 min
